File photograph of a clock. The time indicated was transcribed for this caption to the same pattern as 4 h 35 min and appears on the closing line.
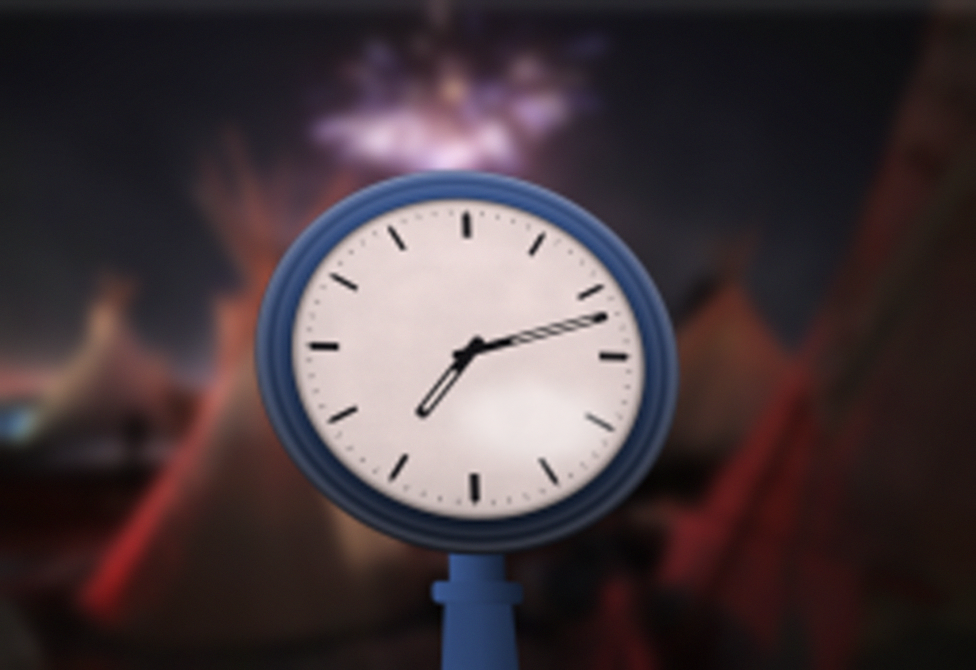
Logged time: 7 h 12 min
